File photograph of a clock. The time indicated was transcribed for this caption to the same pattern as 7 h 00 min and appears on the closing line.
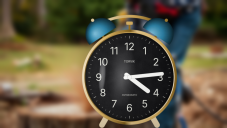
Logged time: 4 h 14 min
